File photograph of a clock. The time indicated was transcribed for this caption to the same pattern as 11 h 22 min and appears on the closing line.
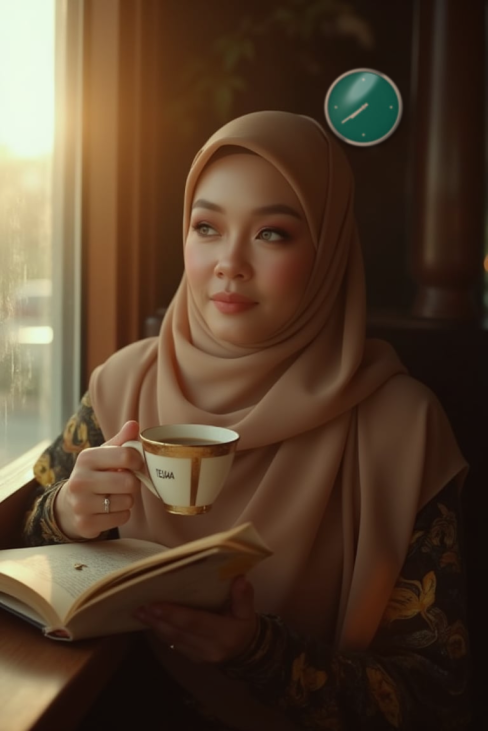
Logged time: 7 h 39 min
